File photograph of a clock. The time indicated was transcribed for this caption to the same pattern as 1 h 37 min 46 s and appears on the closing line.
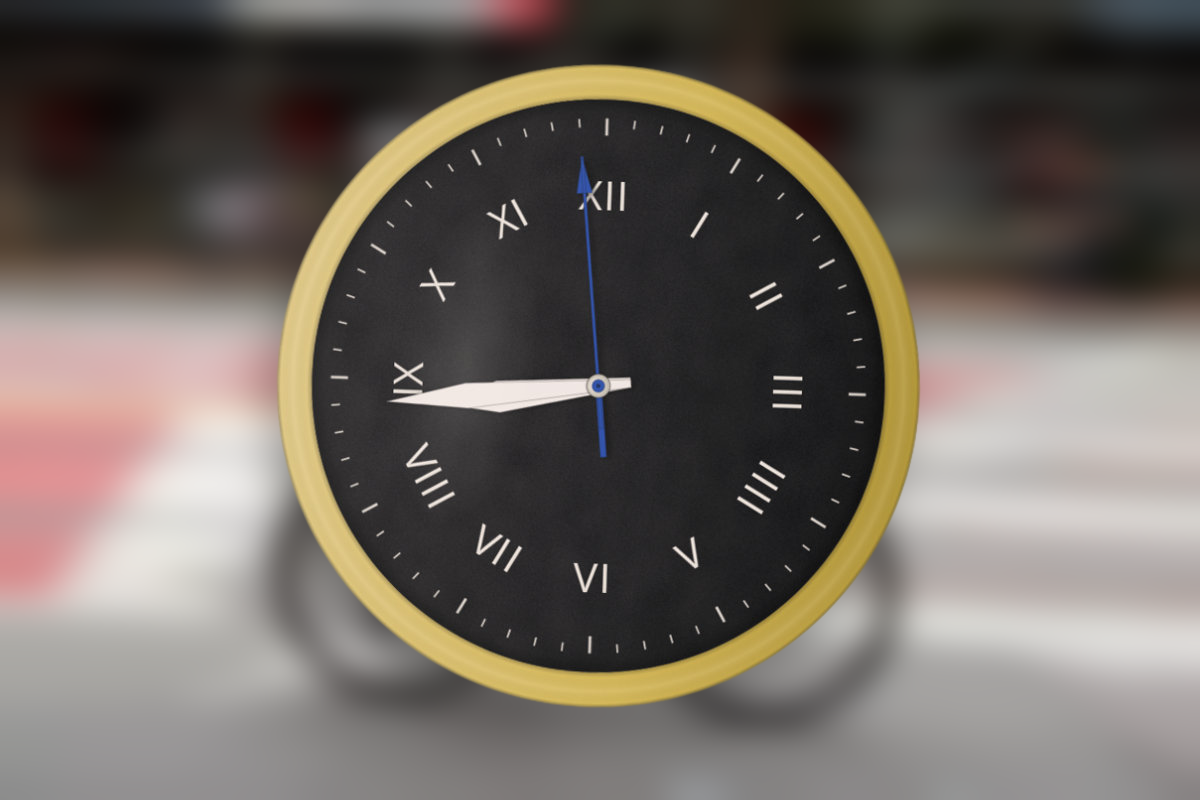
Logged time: 8 h 43 min 59 s
